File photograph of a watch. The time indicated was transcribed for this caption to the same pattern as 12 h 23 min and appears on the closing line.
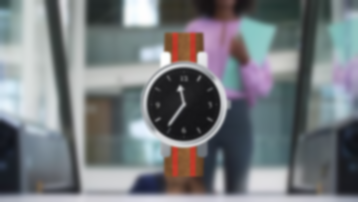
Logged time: 11 h 36 min
